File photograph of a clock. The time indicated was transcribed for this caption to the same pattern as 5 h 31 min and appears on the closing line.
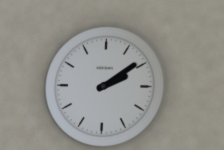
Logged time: 2 h 09 min
